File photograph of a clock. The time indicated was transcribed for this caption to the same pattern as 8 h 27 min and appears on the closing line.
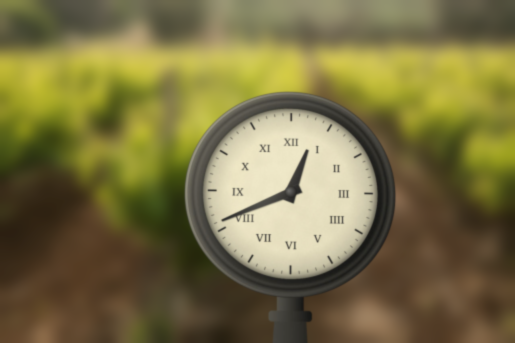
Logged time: 12 h 41 min
